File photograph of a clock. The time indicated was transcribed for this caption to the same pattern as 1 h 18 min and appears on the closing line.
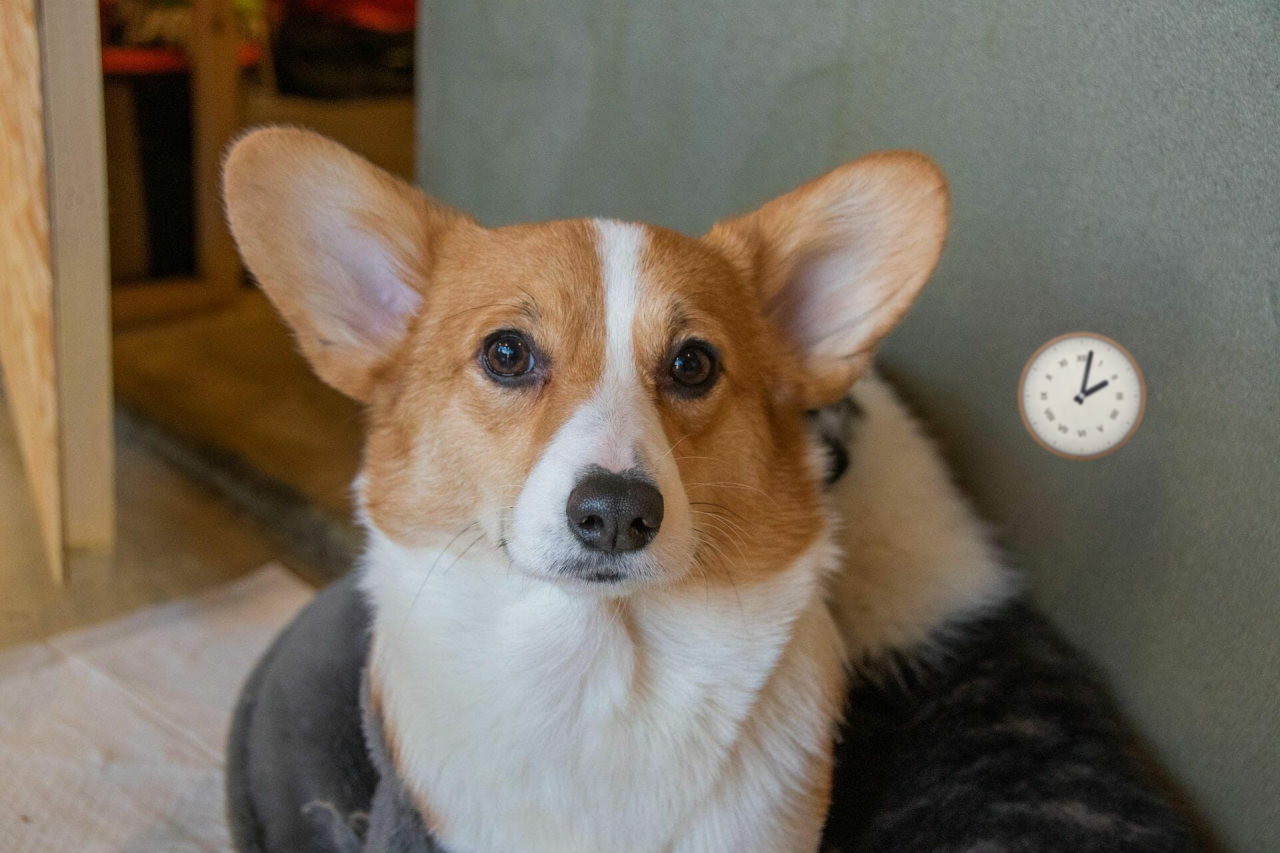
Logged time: 2 h 02 min
